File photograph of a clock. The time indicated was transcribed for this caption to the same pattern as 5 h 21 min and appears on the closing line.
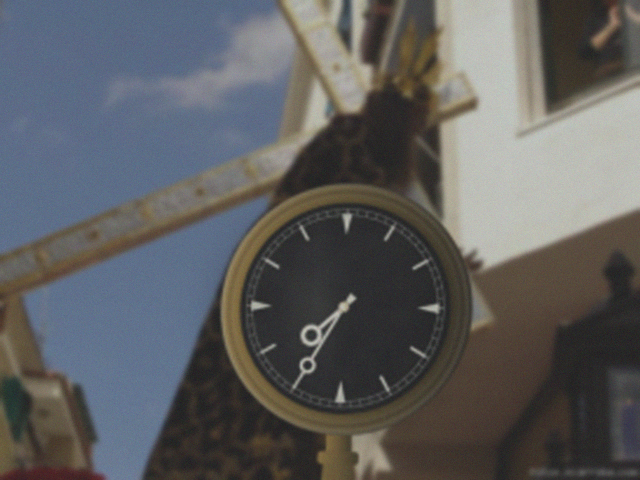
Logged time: 7 h 35 min
